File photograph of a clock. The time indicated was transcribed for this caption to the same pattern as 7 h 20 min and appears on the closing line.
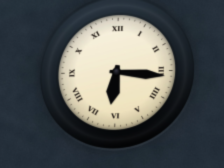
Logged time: 6 h 16 min
